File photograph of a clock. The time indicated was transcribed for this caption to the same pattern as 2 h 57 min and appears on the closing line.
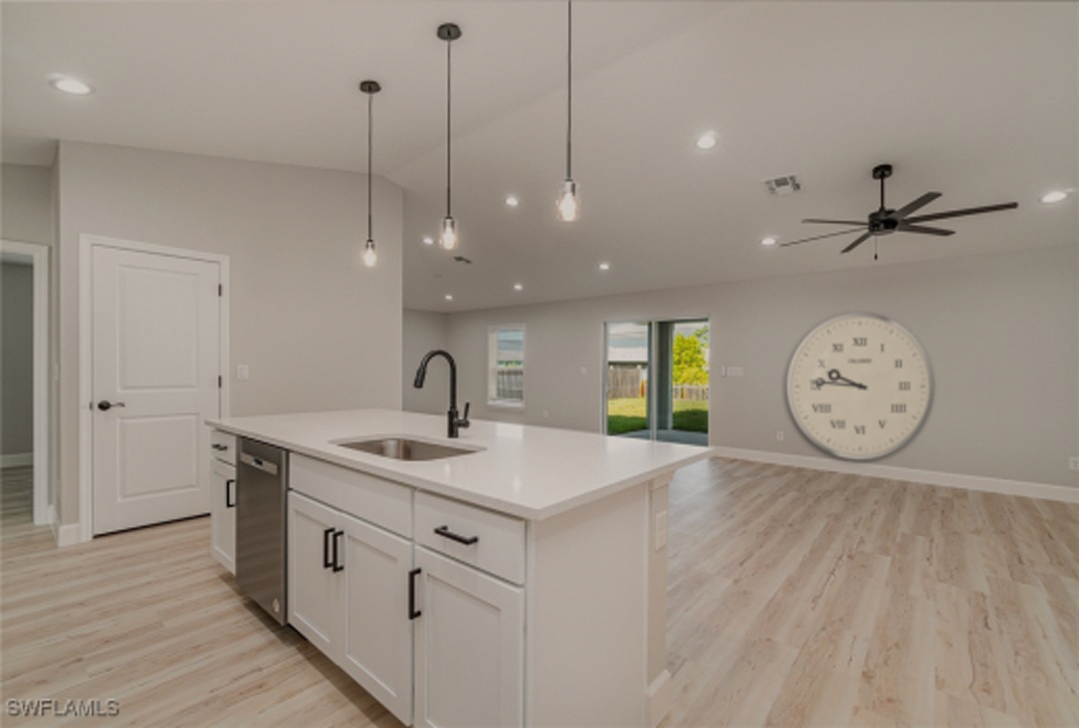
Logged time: 9 h 46 min
